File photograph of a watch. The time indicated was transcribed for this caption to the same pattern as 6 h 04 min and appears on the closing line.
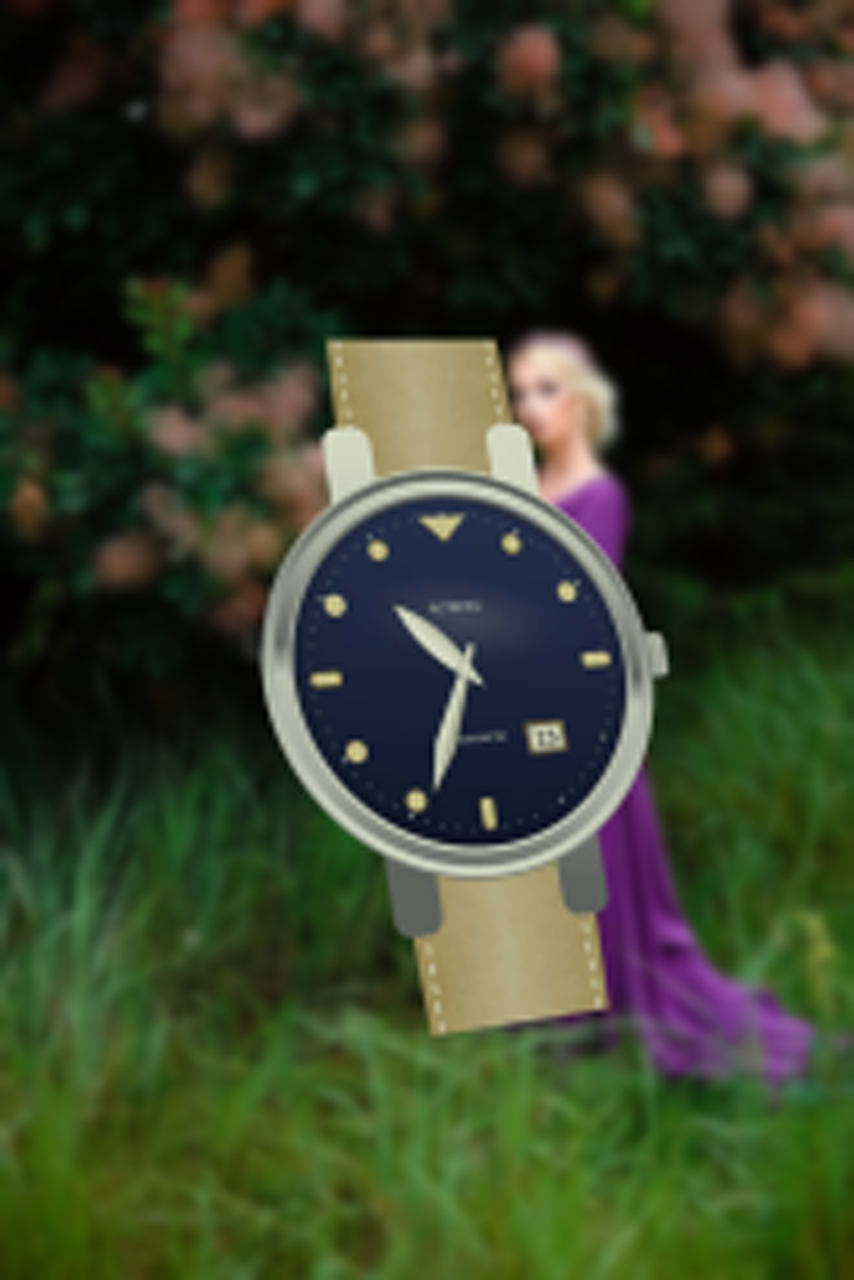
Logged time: 10 h 34 min
